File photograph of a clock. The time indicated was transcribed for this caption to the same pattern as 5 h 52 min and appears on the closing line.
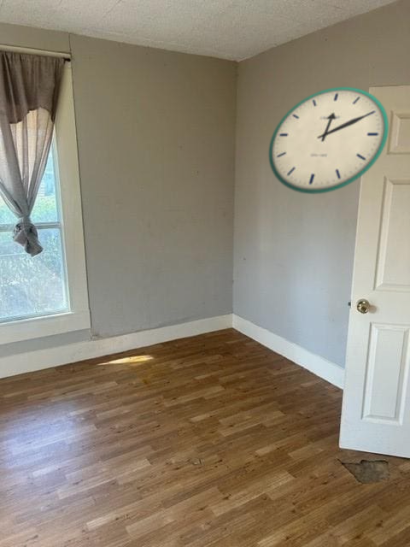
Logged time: 12 h 10 min
